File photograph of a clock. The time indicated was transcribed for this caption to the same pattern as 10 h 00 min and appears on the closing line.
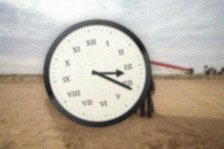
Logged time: 3 h 21 min
